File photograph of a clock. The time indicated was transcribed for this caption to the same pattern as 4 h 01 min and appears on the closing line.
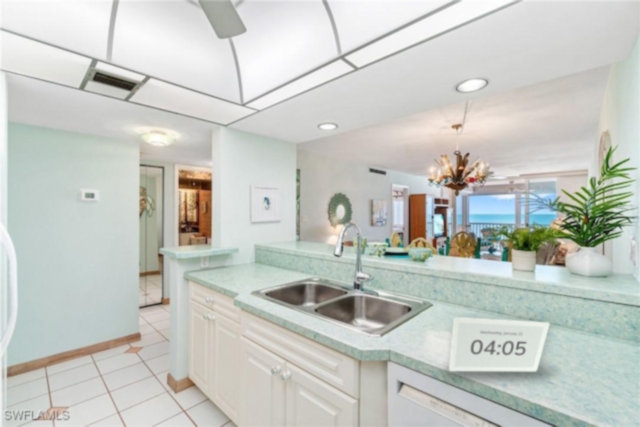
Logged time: 4 h 05 min
